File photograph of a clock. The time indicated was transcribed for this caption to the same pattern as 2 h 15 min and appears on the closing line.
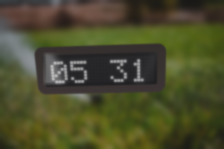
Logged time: 5 h 31 min
